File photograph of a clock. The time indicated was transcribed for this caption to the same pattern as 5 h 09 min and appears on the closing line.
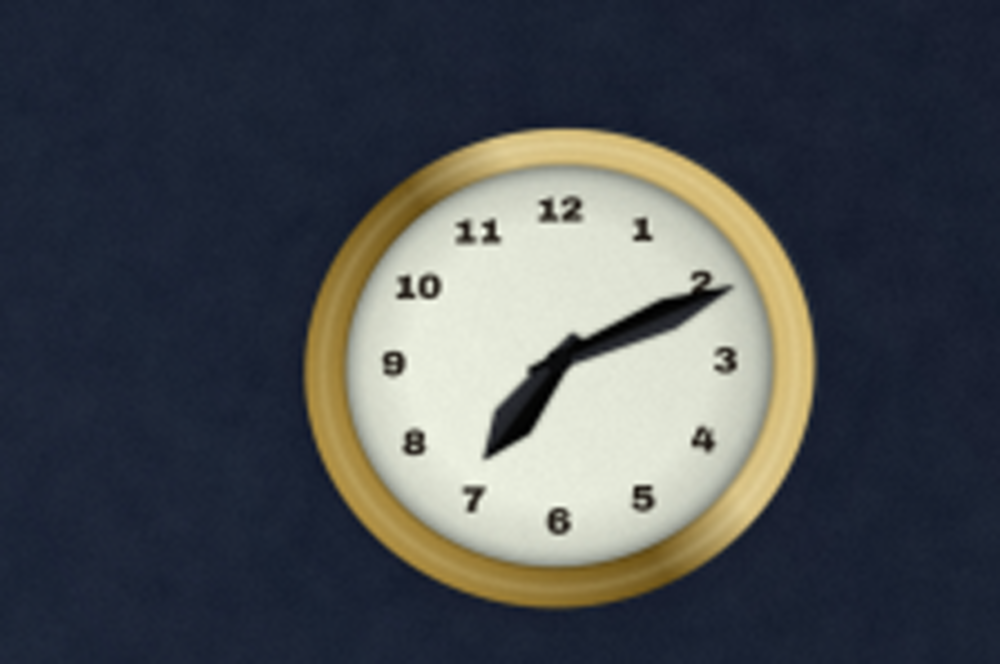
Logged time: 7 h 11 min
